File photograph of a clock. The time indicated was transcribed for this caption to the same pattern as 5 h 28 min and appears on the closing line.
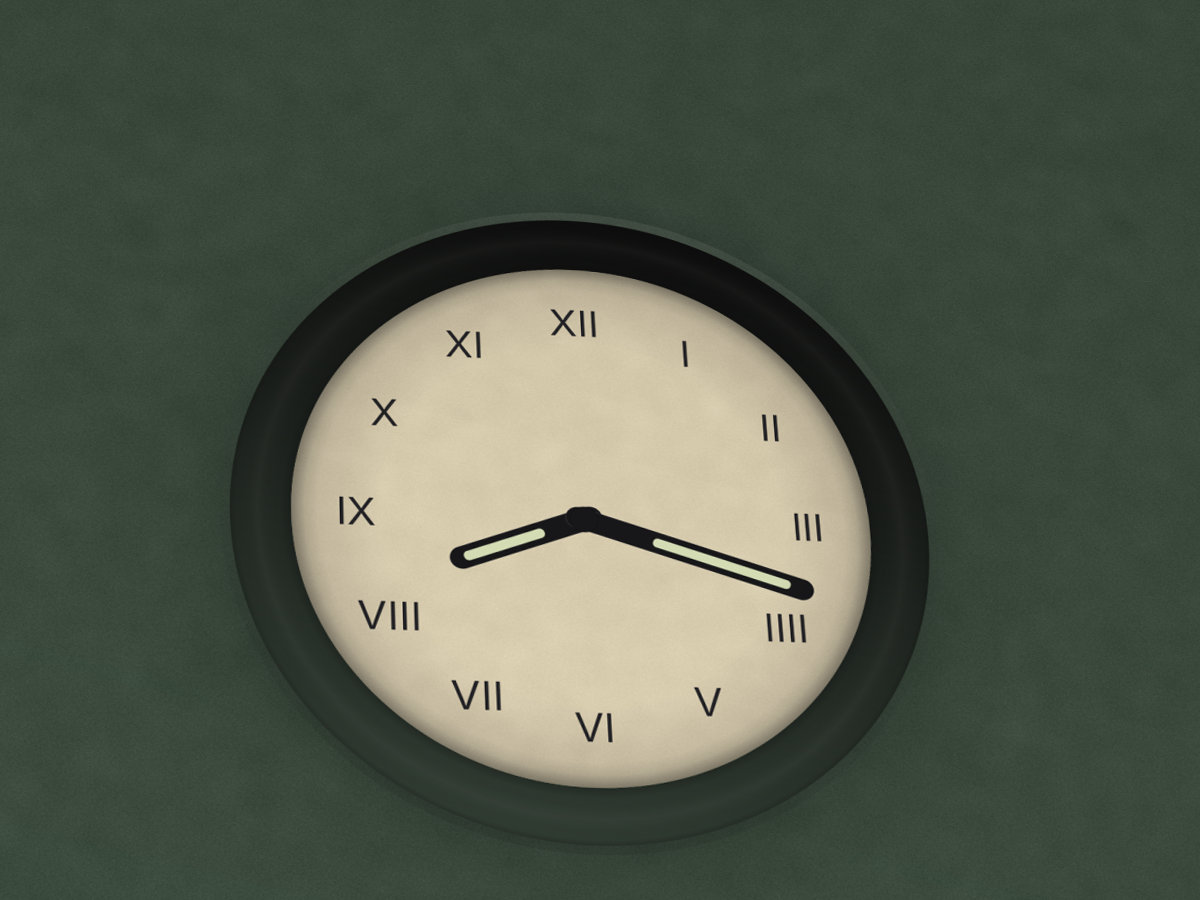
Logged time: 8 h 18 min
